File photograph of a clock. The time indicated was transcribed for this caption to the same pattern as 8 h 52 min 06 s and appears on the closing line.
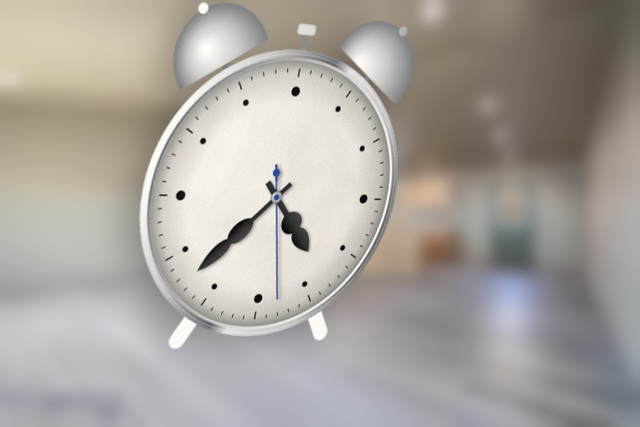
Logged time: 4 h 37 min 28 s
